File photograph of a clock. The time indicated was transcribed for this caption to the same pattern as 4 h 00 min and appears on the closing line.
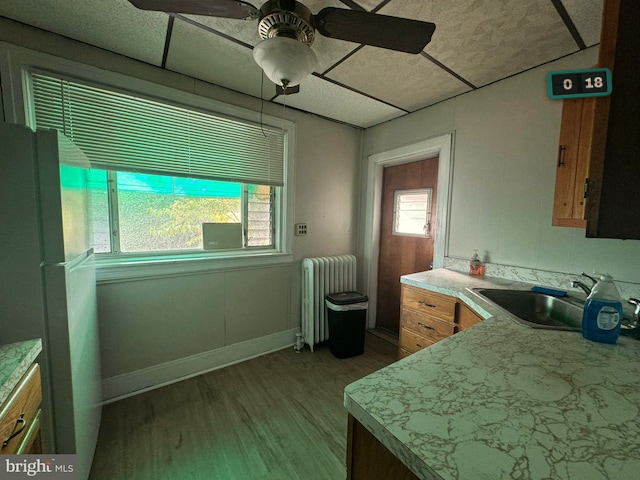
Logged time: 0 h 18 min
